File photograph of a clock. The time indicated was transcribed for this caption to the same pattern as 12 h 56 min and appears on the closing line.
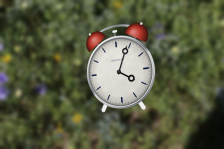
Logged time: 4 h 04 min
